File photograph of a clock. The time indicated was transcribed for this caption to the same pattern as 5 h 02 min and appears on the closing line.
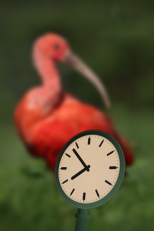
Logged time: 7 h 53 min
